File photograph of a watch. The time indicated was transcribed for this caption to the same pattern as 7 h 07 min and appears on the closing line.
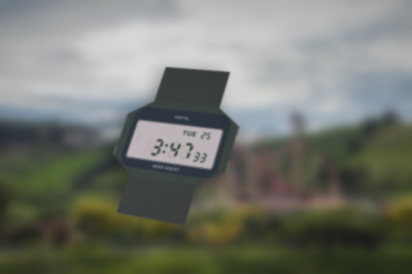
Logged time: 3 h 47 min
